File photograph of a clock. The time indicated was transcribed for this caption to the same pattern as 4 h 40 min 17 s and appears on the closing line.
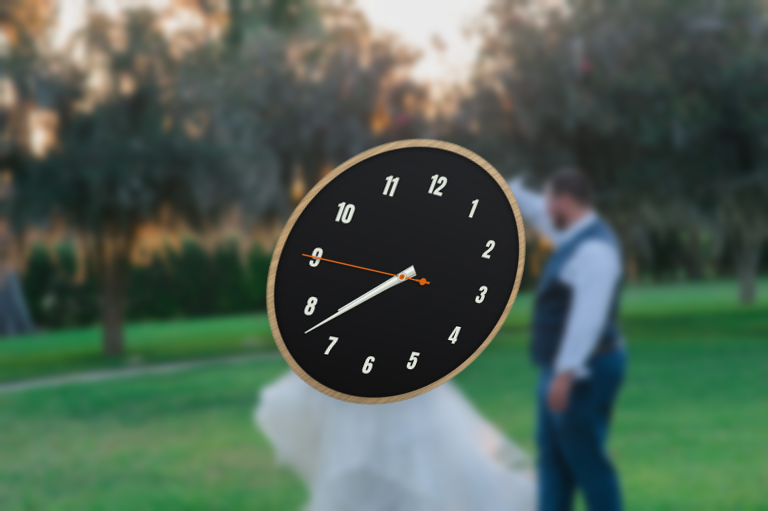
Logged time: 7 h 37 min 45 s
